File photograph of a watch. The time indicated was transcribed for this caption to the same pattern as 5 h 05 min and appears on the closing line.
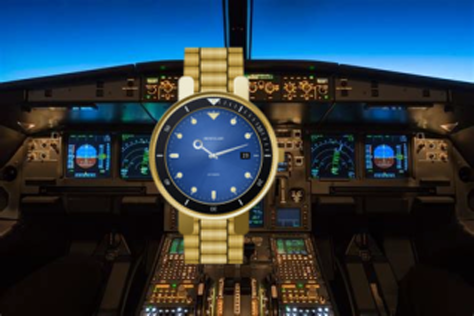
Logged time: 10 h 12 min
